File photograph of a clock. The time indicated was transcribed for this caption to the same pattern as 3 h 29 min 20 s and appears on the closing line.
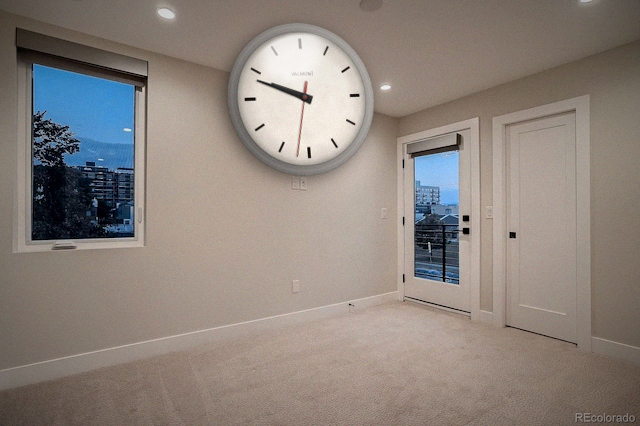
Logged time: 9 h 48 min 32 s
